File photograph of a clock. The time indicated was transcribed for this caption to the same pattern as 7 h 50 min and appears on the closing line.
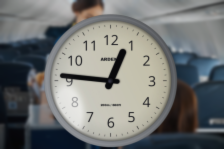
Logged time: 12 h 46 min
